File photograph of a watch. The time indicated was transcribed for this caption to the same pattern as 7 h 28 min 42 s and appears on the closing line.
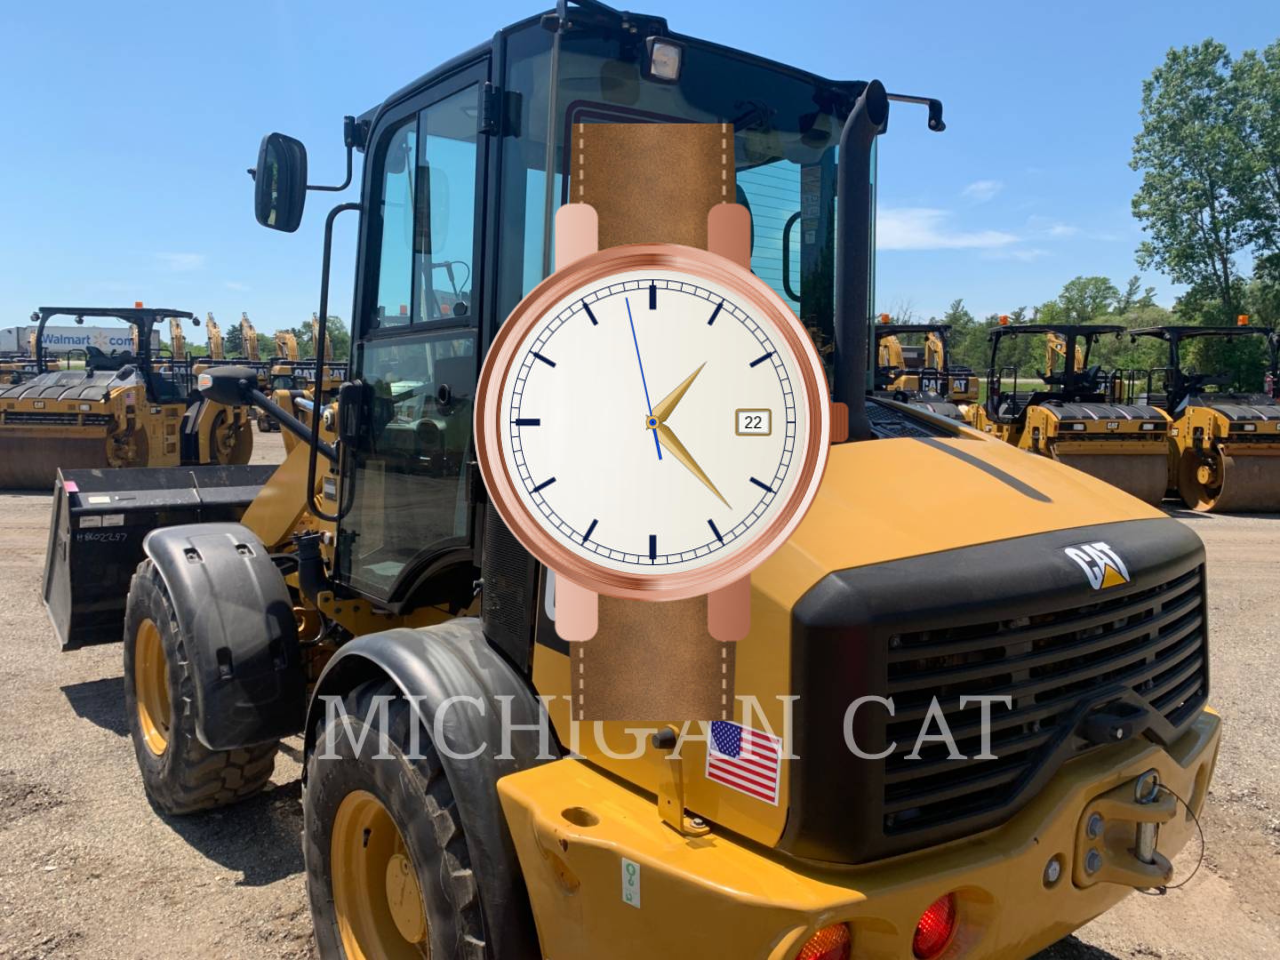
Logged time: 1 h 22 min 58 s
